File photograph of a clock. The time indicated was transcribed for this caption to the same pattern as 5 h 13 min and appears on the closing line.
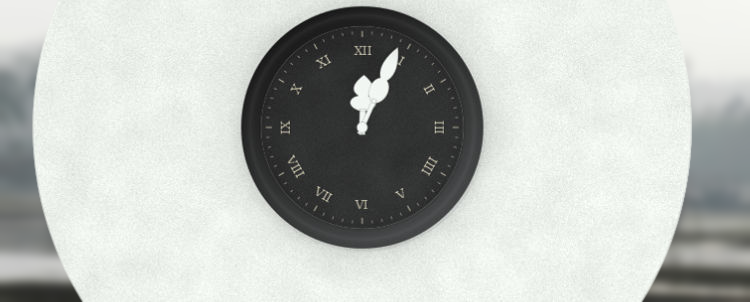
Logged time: 12 h 04 min
